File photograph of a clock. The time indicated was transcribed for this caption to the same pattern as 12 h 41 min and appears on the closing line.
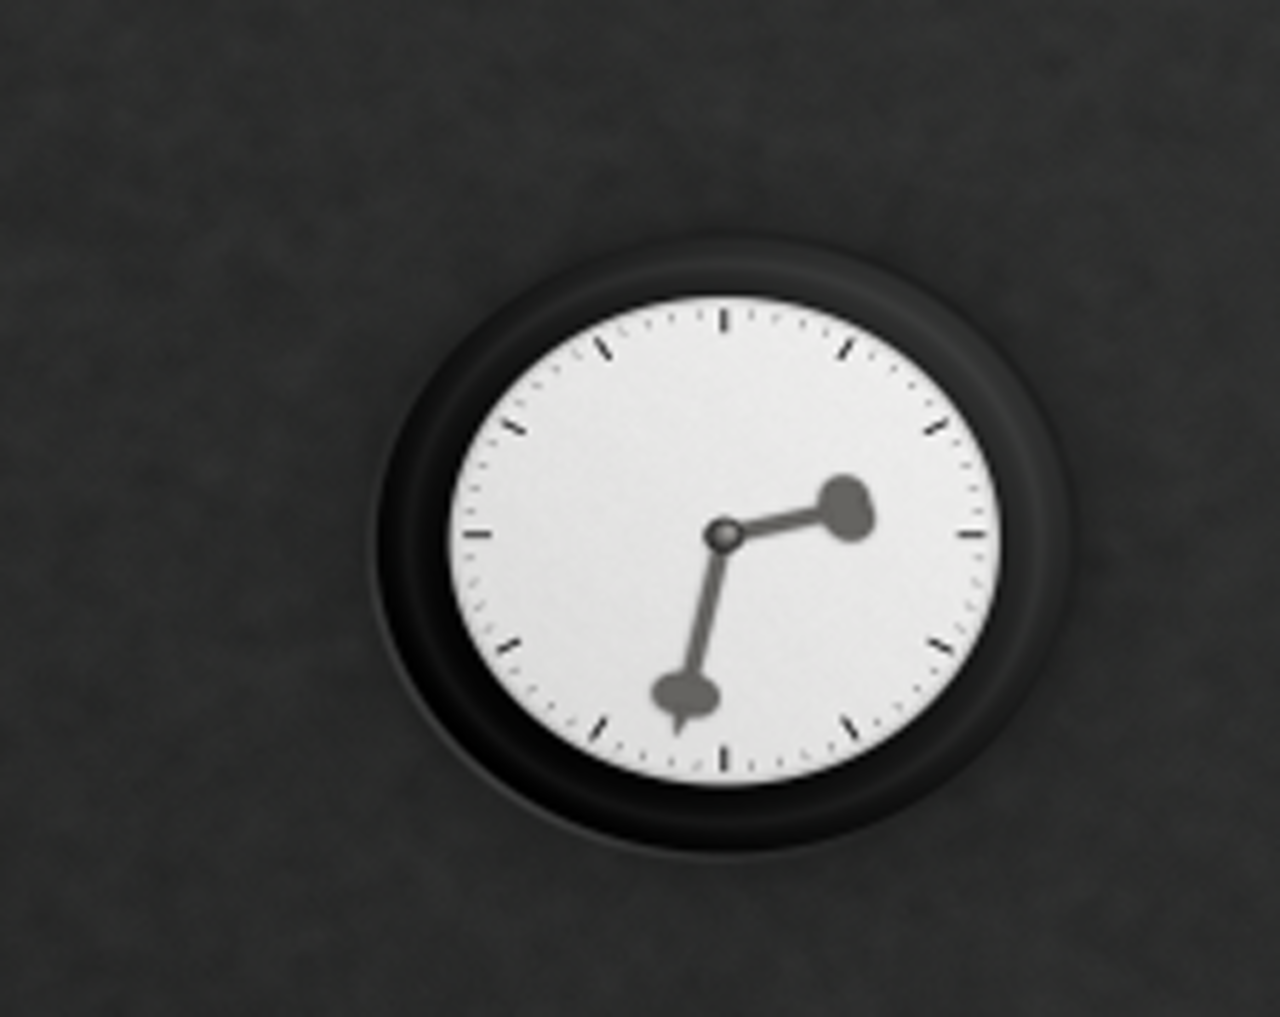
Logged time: 2 h 32 min
